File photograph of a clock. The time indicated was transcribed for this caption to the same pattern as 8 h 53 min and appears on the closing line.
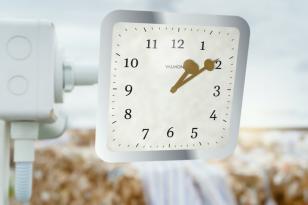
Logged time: 1 h 09 min
